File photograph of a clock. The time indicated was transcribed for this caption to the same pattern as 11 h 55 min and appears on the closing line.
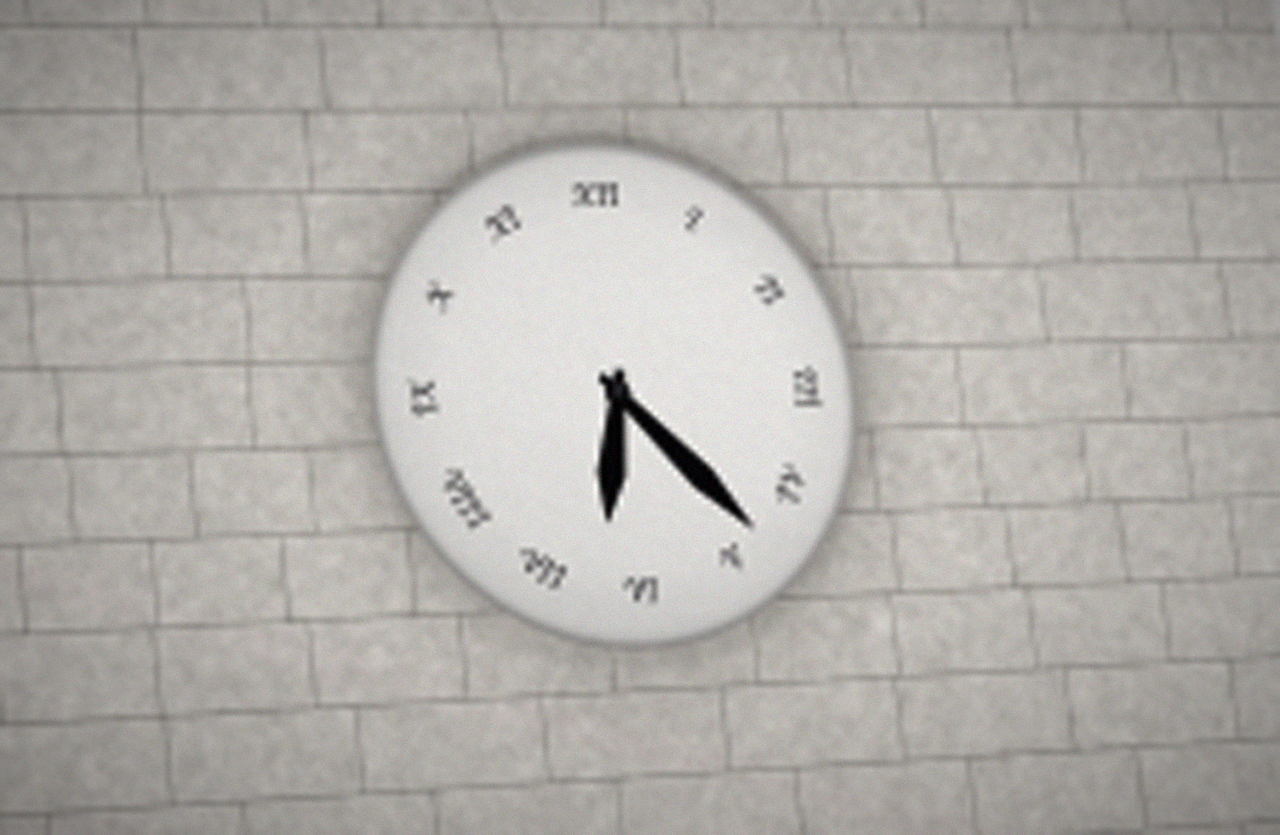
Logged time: 6 h 23 min
